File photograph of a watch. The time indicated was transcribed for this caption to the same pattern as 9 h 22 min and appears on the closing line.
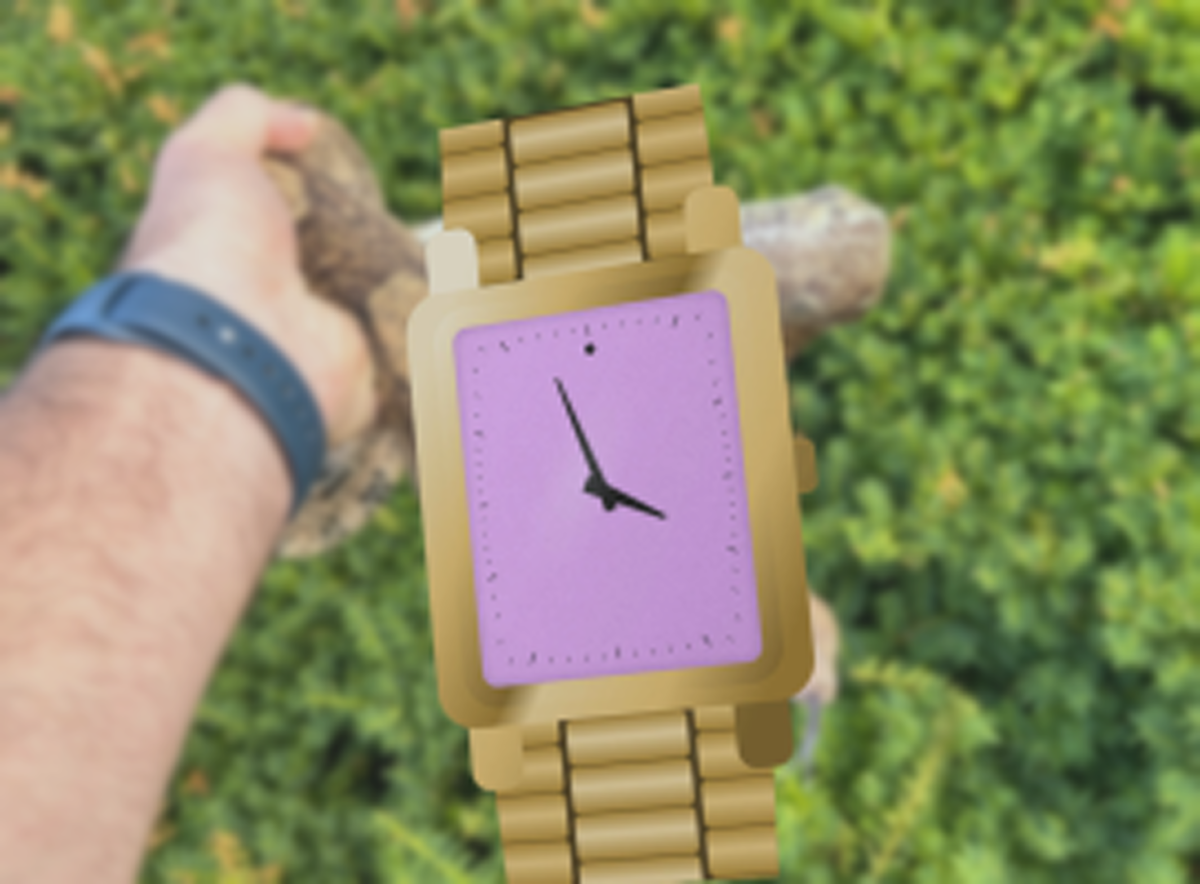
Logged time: 3 h 57 min
